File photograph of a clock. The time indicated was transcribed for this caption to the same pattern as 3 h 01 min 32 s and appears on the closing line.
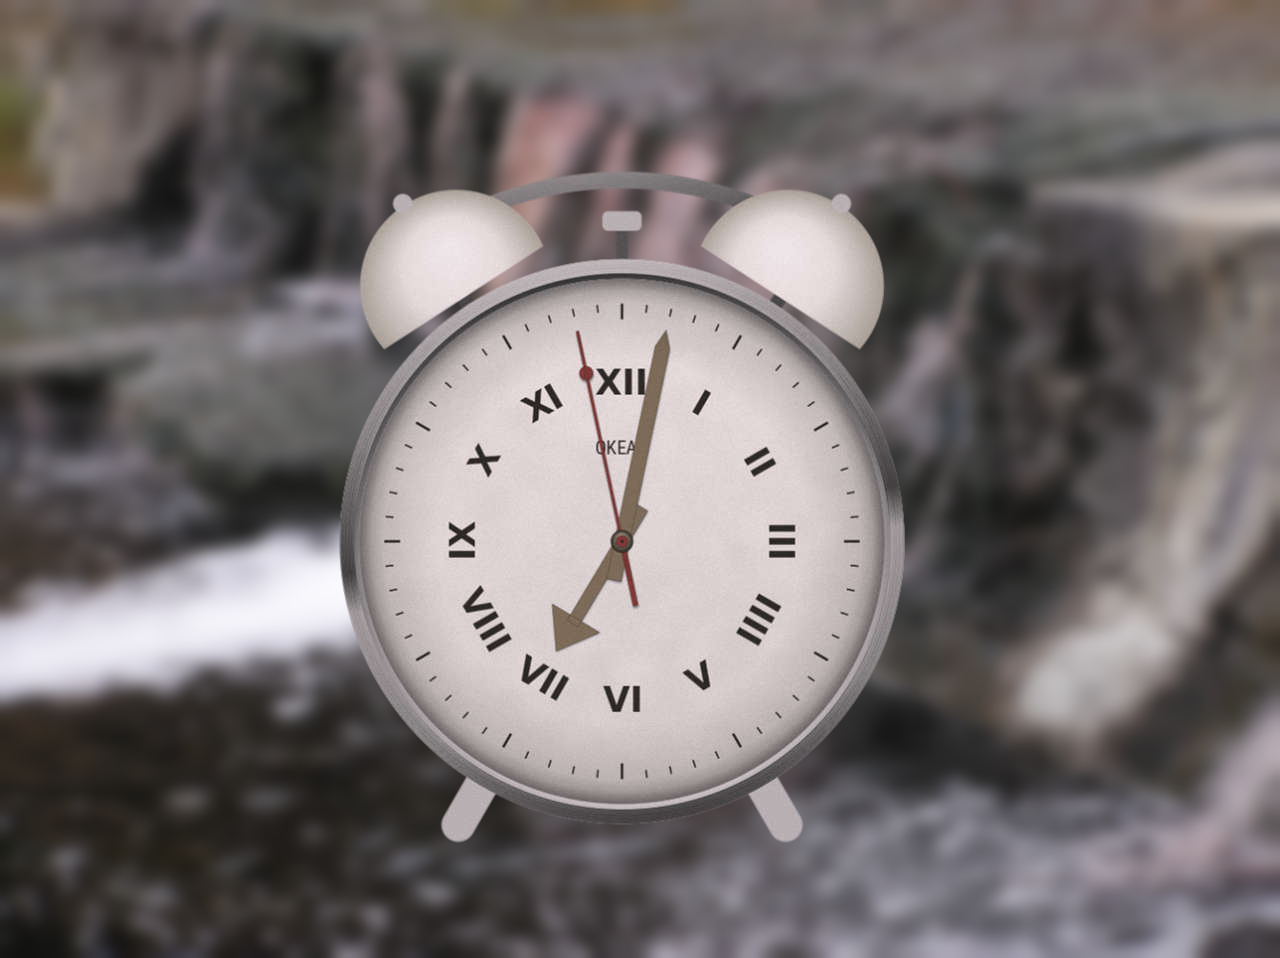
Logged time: 7 h 01 min 58 s
